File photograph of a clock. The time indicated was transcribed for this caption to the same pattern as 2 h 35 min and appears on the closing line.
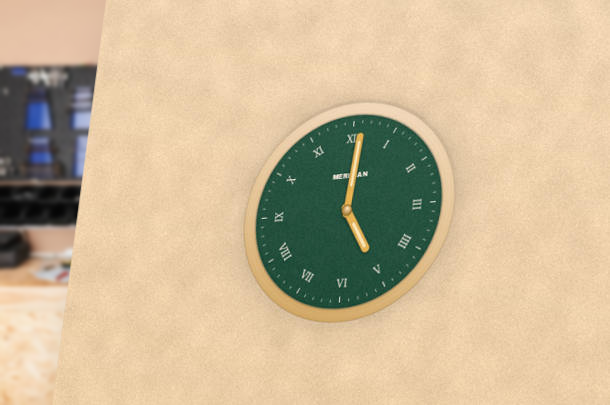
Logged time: 5 h 01 min
